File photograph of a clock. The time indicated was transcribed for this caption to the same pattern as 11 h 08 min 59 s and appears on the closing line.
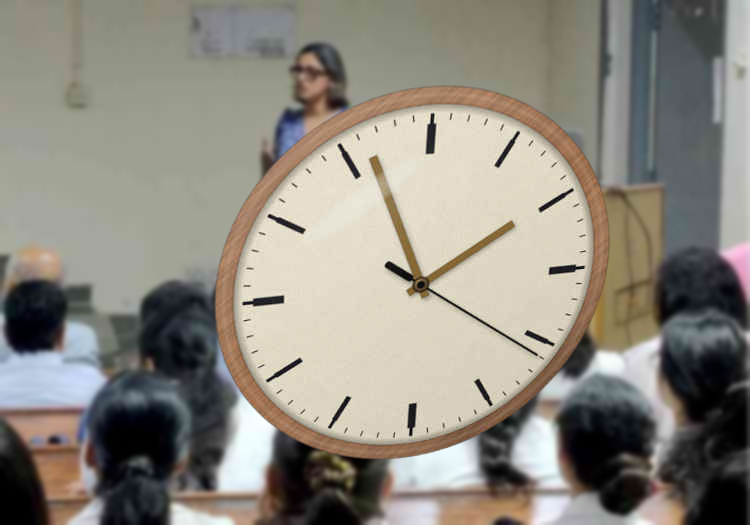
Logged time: 1 h 56 min 21 s
